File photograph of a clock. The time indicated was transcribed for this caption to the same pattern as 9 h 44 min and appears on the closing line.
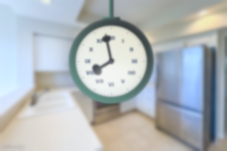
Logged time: 7 h 58 min
